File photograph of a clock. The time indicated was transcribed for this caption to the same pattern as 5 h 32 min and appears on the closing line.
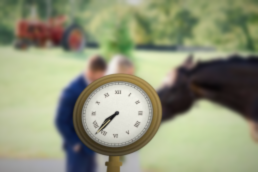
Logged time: 7 h 37 min
